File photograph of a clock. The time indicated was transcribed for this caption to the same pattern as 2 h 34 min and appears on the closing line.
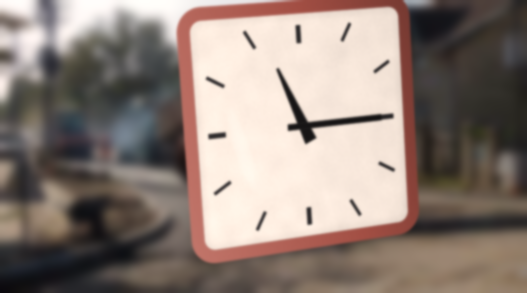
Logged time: 11 h 15 min
